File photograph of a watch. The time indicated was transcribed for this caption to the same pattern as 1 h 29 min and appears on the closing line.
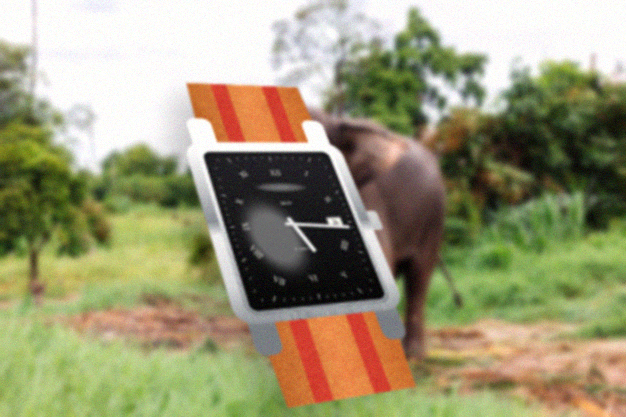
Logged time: 5 h 16 min
